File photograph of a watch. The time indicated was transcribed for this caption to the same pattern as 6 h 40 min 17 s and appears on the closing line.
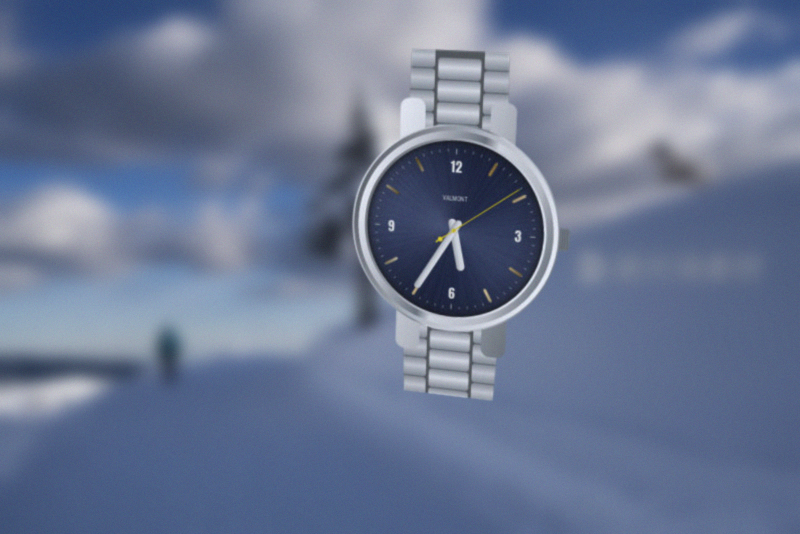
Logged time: 5 h 35 min 09 s
